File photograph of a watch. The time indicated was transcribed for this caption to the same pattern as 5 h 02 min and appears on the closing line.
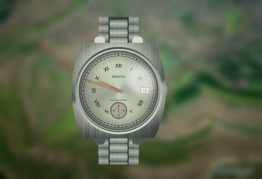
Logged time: 9 h 48 min
